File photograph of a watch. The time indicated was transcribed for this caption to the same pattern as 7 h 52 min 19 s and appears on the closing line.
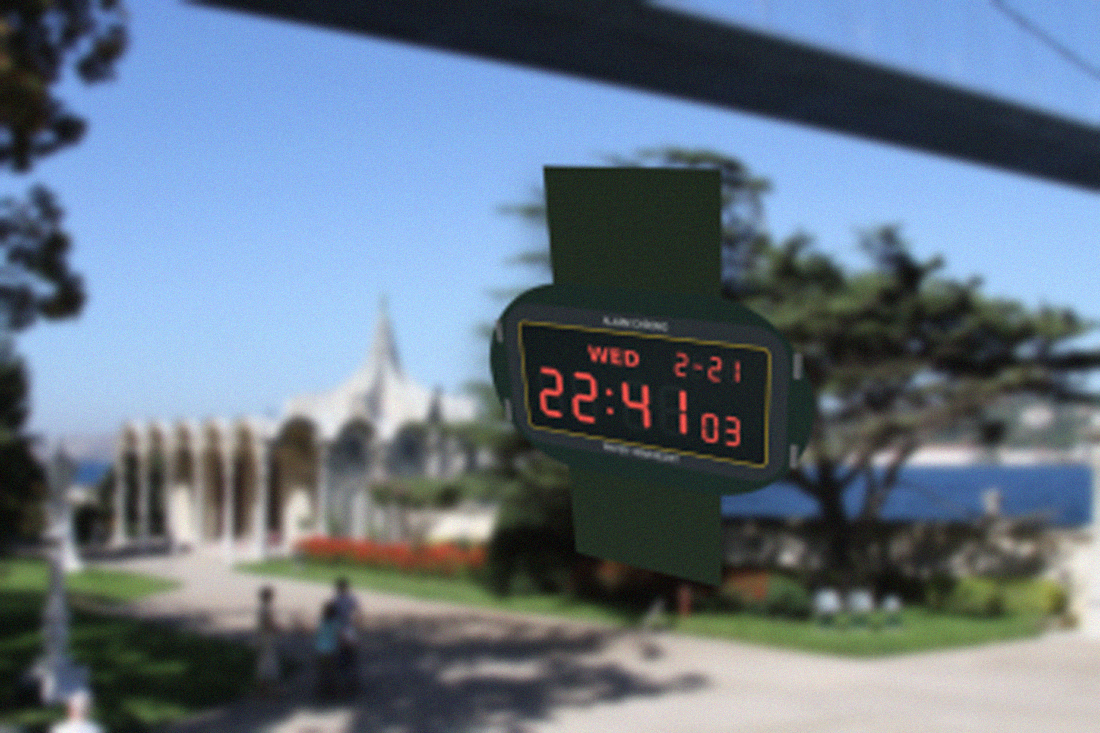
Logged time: 22 h 41 min 03 s
